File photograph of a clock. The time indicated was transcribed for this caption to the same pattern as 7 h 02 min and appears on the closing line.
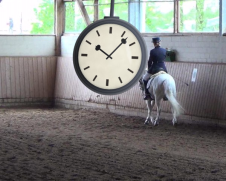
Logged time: 10 h 07 min
